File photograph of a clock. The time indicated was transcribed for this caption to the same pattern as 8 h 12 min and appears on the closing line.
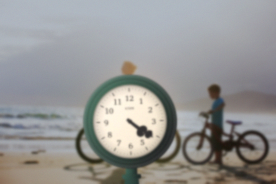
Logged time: 4 h 21 min
